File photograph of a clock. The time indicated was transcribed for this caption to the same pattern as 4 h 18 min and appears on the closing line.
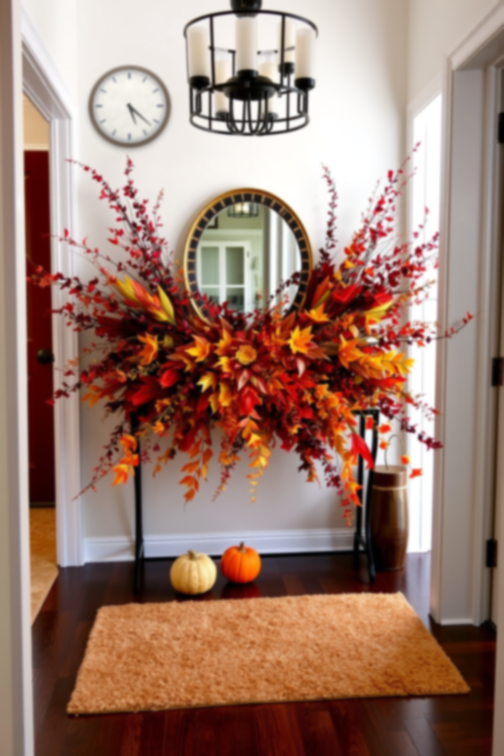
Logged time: 5 h 22 min
